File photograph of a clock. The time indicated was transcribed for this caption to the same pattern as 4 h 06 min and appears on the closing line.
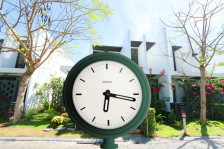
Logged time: 6 h 17 min
